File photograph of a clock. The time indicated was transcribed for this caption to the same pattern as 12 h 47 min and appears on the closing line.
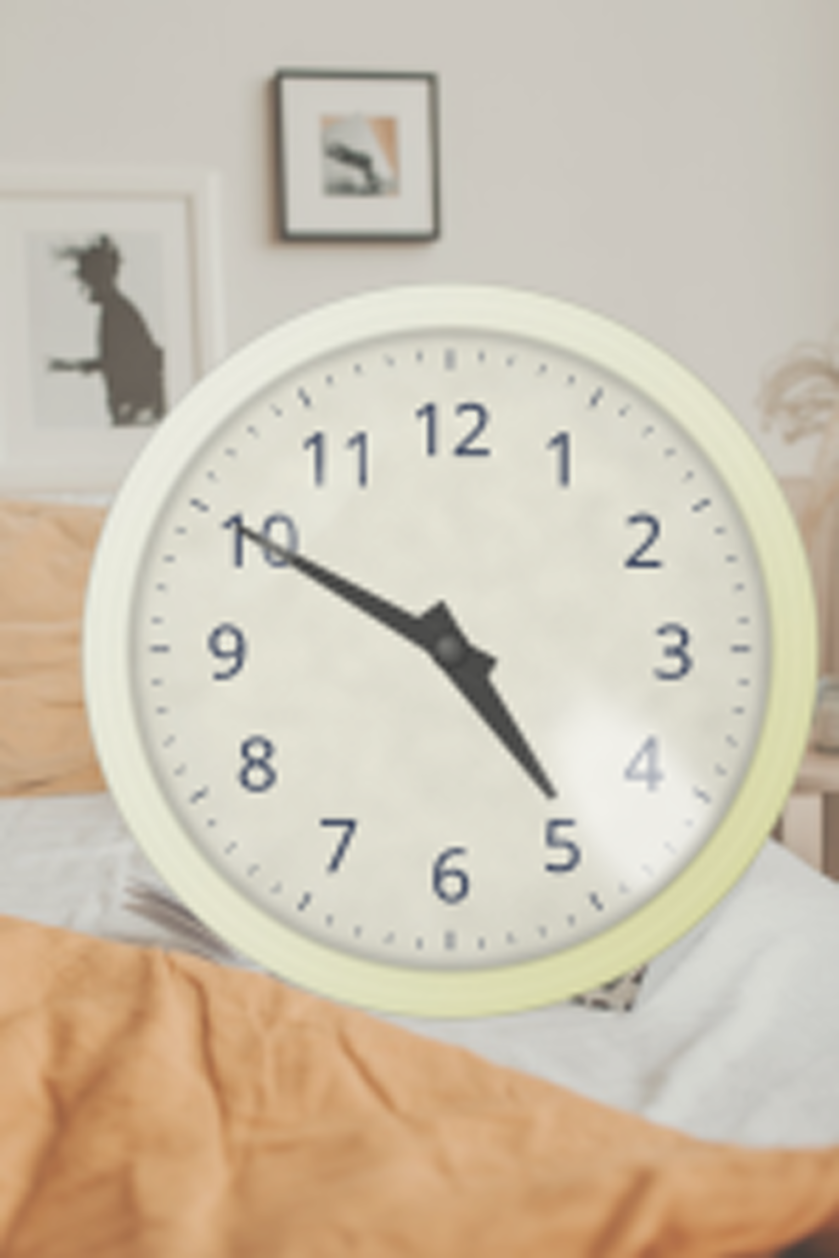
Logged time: 4 h 50 min
